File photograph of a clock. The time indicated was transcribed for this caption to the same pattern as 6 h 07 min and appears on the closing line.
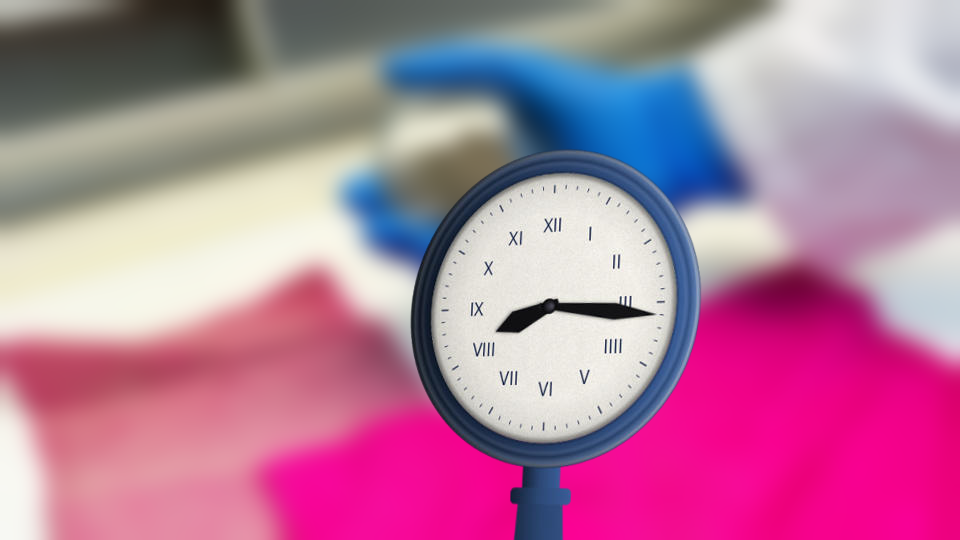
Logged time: 8 h 16 min
